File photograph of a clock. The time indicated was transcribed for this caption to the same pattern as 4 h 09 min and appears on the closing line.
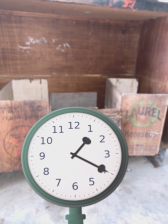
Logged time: 1 h 20 min
